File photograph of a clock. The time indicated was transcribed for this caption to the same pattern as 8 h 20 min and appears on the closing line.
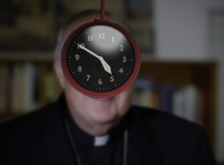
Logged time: 4 h 50 min
